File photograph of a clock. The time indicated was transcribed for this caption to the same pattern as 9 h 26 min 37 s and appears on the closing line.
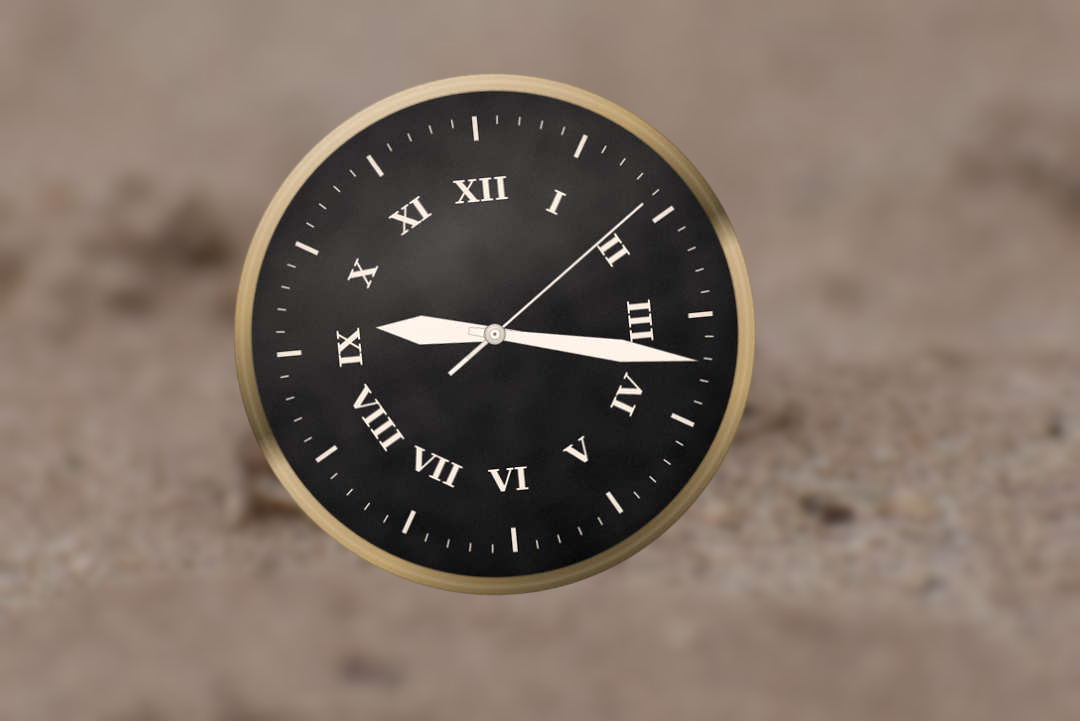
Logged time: 9 h 17 min 09 s
